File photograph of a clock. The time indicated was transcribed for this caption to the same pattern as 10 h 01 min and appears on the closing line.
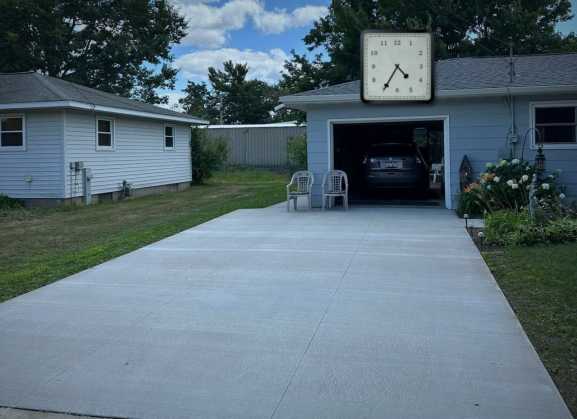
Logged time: 4 h 35 min
